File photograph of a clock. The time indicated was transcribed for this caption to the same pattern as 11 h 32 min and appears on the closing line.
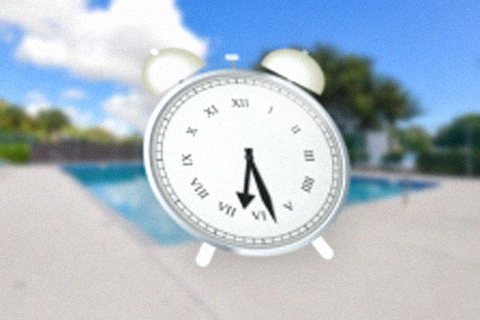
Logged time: 6 h 28 min
